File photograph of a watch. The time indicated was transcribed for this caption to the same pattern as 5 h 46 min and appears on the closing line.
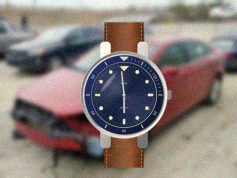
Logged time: 5 h 59 min
